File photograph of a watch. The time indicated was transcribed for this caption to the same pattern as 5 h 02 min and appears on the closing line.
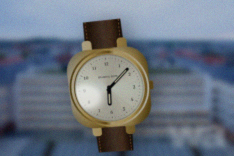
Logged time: 6 h 08 min
